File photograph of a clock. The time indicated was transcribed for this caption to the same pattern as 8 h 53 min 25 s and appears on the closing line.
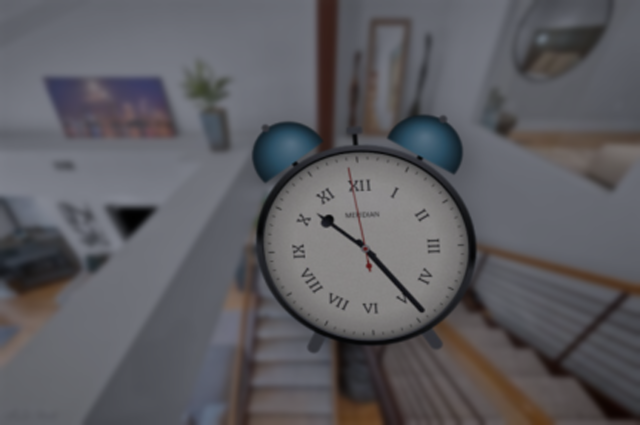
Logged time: 10 h 23 min 59 s
